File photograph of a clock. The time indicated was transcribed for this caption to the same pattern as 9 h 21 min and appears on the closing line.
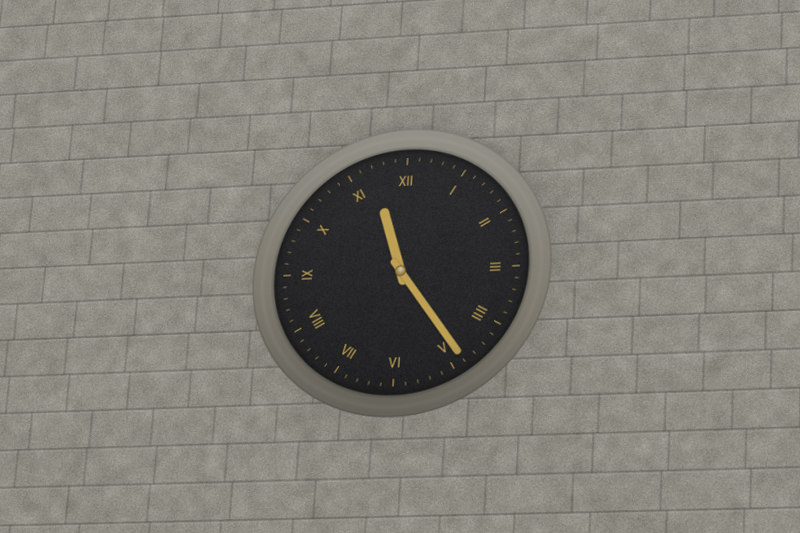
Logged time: 11 h 24 min
